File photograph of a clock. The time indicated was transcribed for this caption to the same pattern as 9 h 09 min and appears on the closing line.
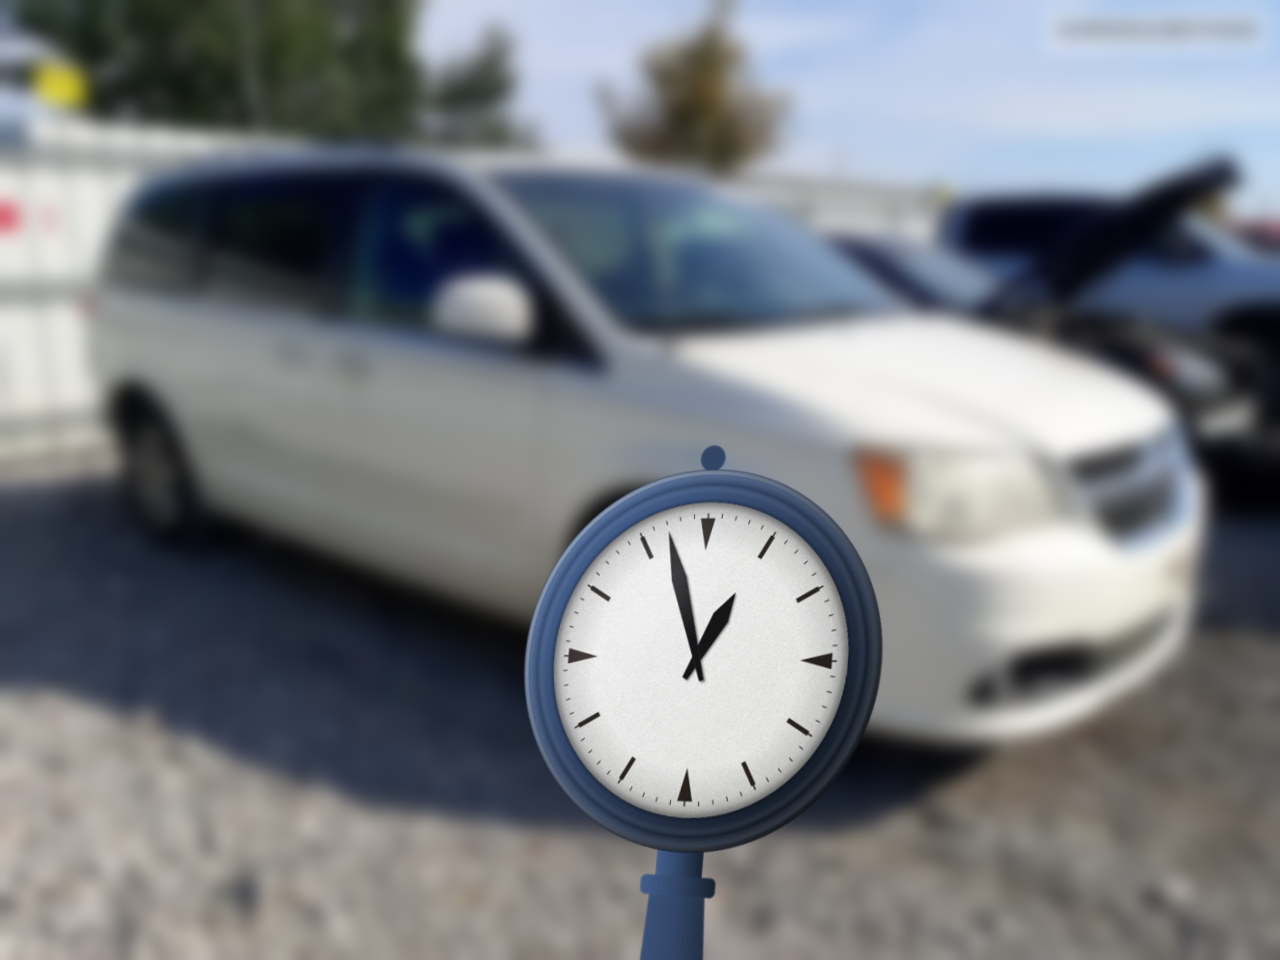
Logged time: 12 h 57 min
